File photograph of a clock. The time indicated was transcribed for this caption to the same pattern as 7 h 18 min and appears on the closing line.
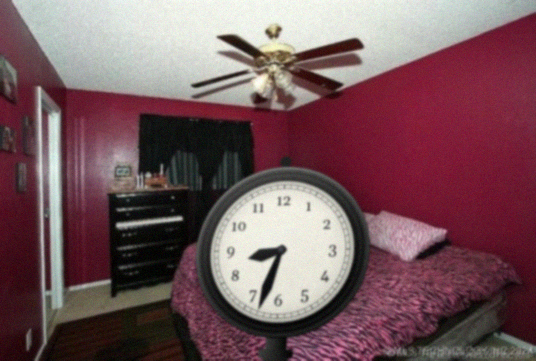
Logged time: 8 h 33 min
